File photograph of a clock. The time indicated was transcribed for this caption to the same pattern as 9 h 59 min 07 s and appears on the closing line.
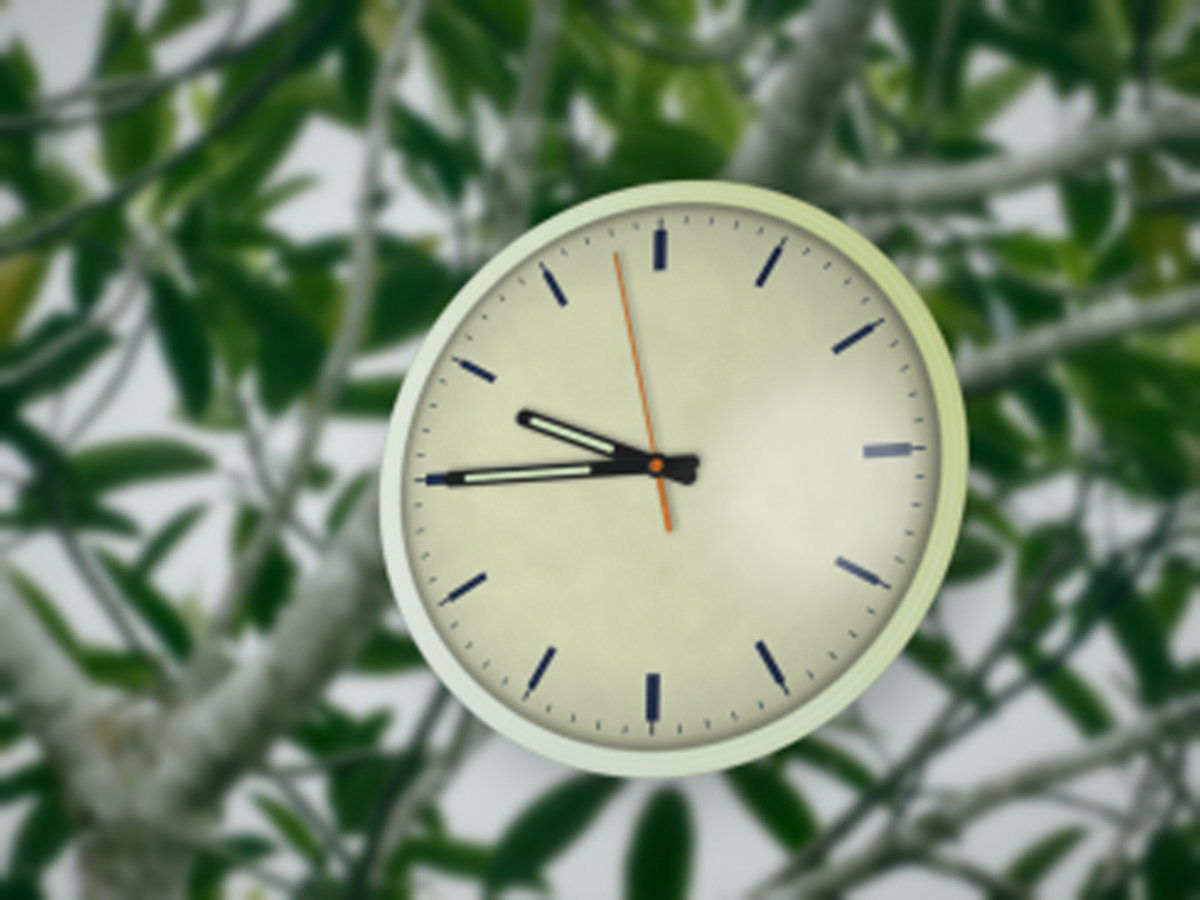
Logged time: 9 h 44 min 58 s
